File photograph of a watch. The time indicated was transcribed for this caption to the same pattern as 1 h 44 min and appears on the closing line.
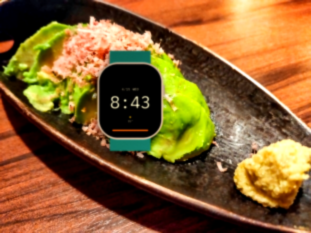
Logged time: 8 h 43 min
